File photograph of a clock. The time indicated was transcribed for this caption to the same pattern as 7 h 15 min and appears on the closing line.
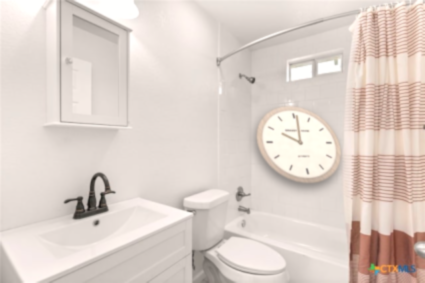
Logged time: 10 h 01 min
